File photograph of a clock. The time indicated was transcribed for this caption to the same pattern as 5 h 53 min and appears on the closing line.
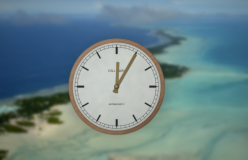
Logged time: 12 h 05 min
